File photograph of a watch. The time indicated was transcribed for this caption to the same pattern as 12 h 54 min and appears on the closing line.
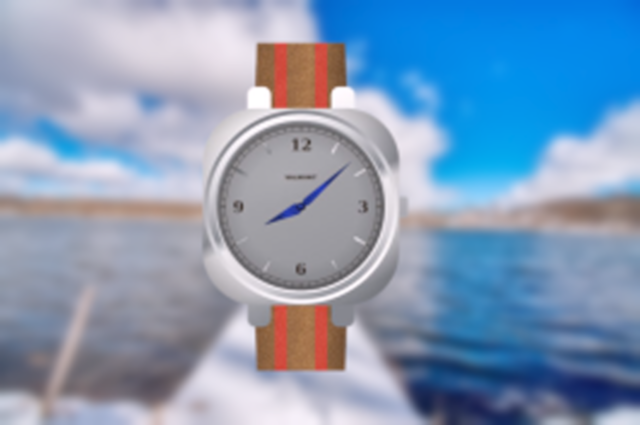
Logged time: 8 h 08 min
